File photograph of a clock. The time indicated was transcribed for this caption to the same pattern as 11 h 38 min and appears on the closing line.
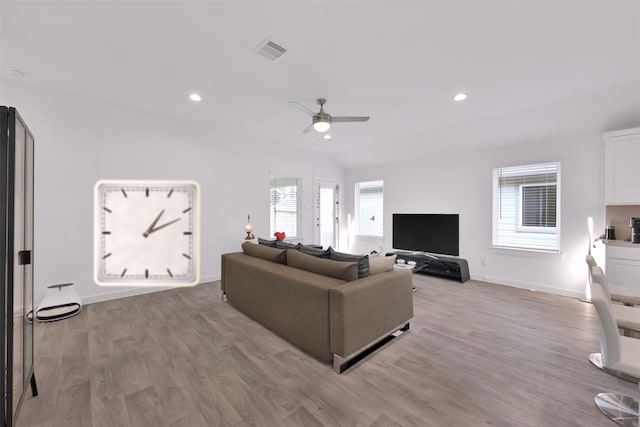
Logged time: 1 h 11 min
